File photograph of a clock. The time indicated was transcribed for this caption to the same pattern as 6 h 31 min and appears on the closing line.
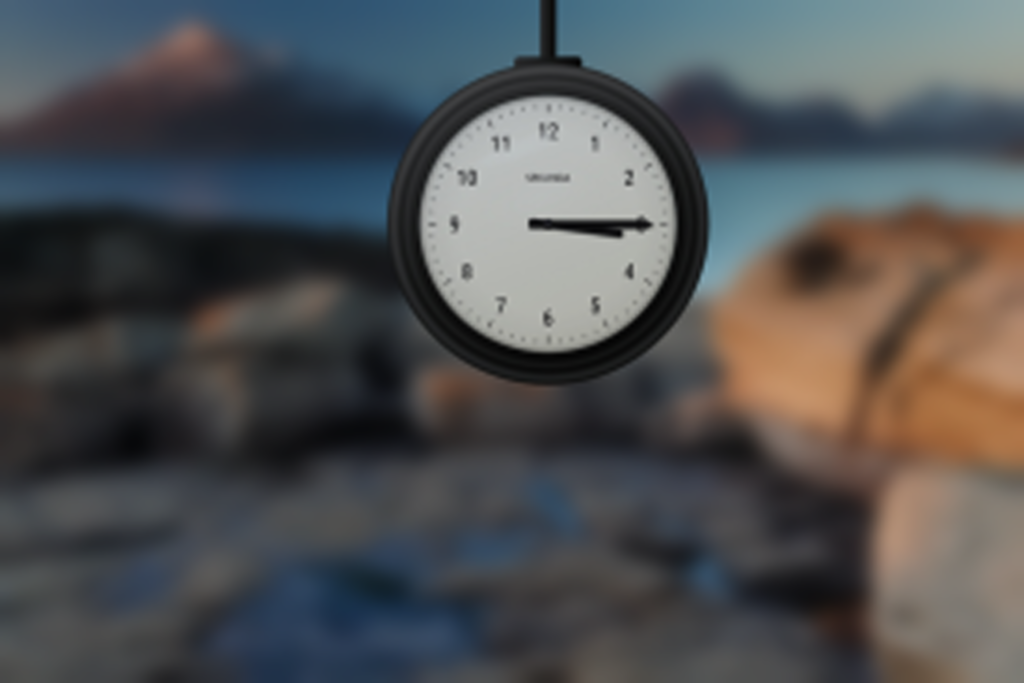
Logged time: 3 h 15 min
